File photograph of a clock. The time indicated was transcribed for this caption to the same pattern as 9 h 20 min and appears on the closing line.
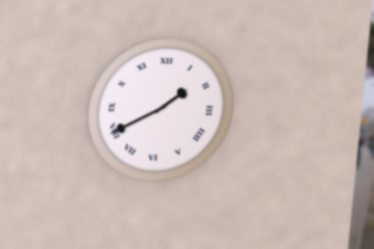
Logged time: 1 h 40 min
